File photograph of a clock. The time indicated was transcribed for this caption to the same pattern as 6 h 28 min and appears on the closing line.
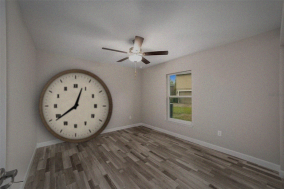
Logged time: 12 h 39 min
